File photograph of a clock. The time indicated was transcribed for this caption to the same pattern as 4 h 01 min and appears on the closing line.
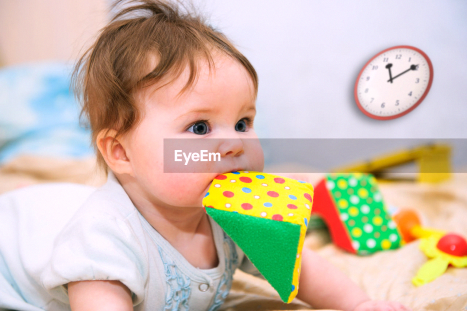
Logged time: 11 h 09 min
